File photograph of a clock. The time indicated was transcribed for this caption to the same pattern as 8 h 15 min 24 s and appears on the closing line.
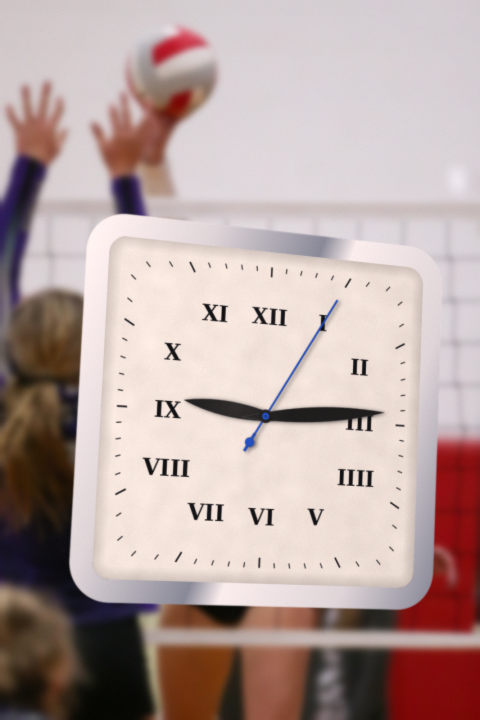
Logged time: 9 h 14 min 05 s
